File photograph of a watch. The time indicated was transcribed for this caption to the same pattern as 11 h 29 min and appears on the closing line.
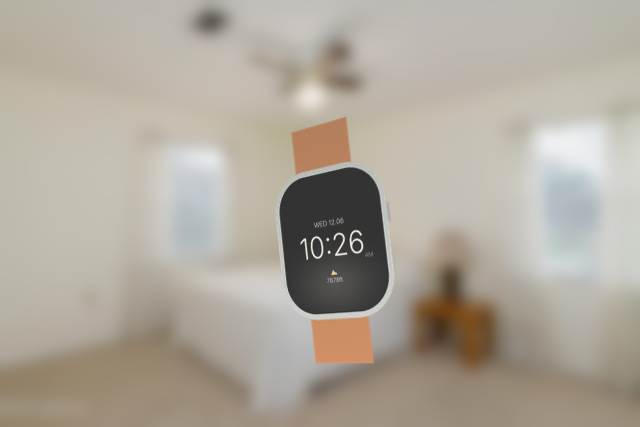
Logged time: 10 h 26 min
